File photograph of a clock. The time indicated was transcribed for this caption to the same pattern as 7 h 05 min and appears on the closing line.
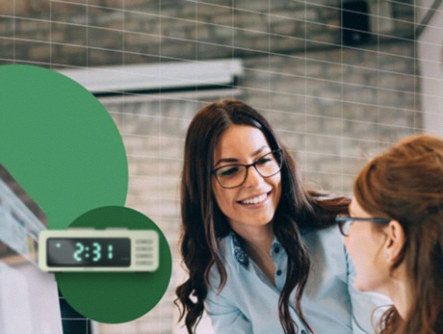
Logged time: 2 h 31 min
